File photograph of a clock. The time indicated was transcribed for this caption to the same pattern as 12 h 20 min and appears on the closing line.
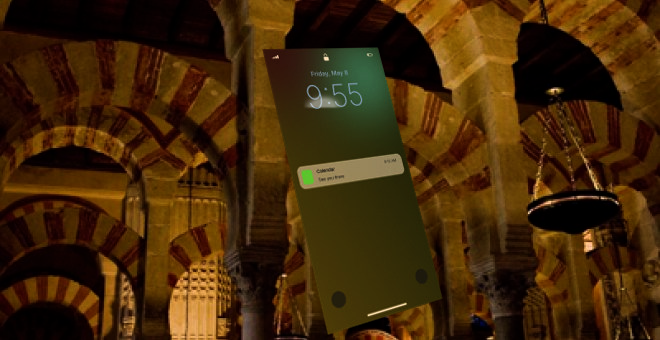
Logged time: 9 h 55 min
